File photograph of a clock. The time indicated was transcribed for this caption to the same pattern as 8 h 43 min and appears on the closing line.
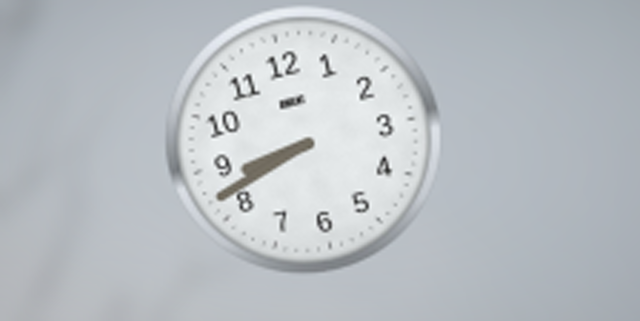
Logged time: 8 h 42 min
